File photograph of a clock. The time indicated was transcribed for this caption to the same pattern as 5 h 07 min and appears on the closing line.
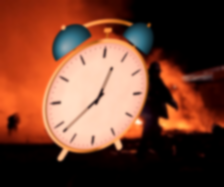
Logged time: 12 h 38 min
